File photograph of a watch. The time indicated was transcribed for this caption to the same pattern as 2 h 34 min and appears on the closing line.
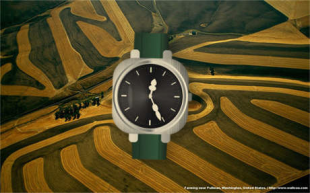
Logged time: 12 h 26 min
